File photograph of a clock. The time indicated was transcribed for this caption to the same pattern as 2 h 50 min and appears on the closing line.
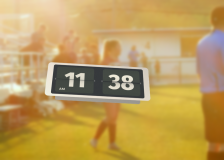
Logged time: 11 h 38 min
